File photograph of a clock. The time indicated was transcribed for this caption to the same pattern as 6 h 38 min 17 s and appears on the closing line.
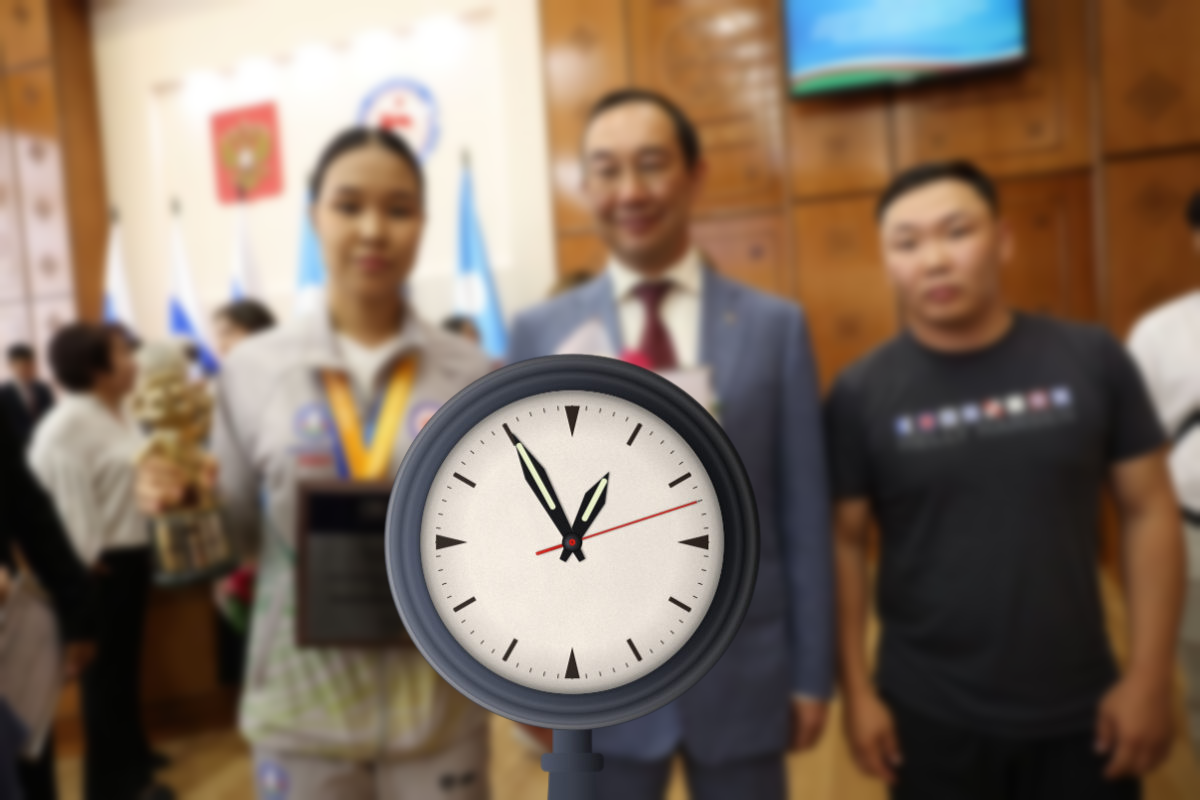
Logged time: 12 h 55 min 12 s
